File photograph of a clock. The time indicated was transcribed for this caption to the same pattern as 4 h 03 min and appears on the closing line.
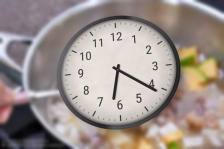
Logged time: 6 h 21 min
